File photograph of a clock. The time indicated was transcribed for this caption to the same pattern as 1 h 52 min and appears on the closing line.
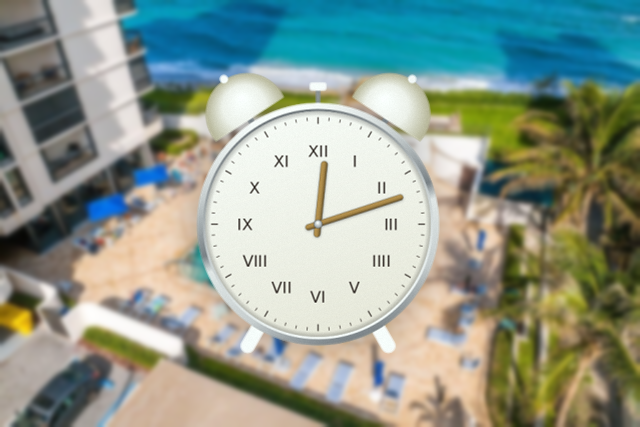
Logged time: 12 h 12 min
